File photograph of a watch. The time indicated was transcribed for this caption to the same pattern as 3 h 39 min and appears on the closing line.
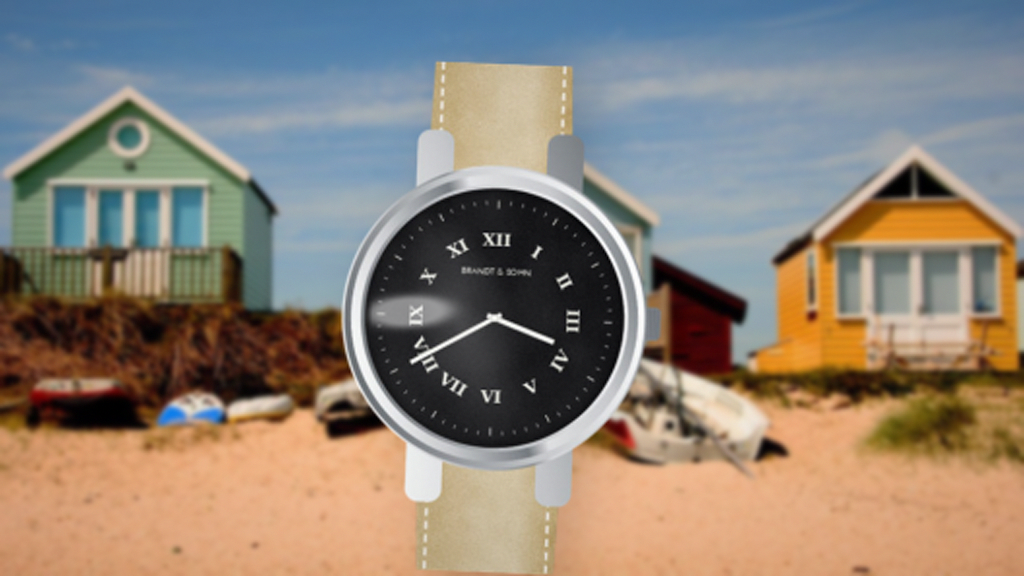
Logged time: 3 h 40 min
